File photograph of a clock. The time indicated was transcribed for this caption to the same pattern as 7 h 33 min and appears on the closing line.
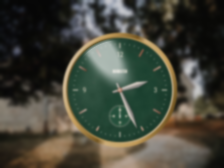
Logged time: 2 h 26 min
